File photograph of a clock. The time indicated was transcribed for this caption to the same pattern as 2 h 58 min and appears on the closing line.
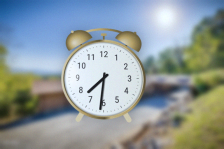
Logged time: 7 h 31 min
